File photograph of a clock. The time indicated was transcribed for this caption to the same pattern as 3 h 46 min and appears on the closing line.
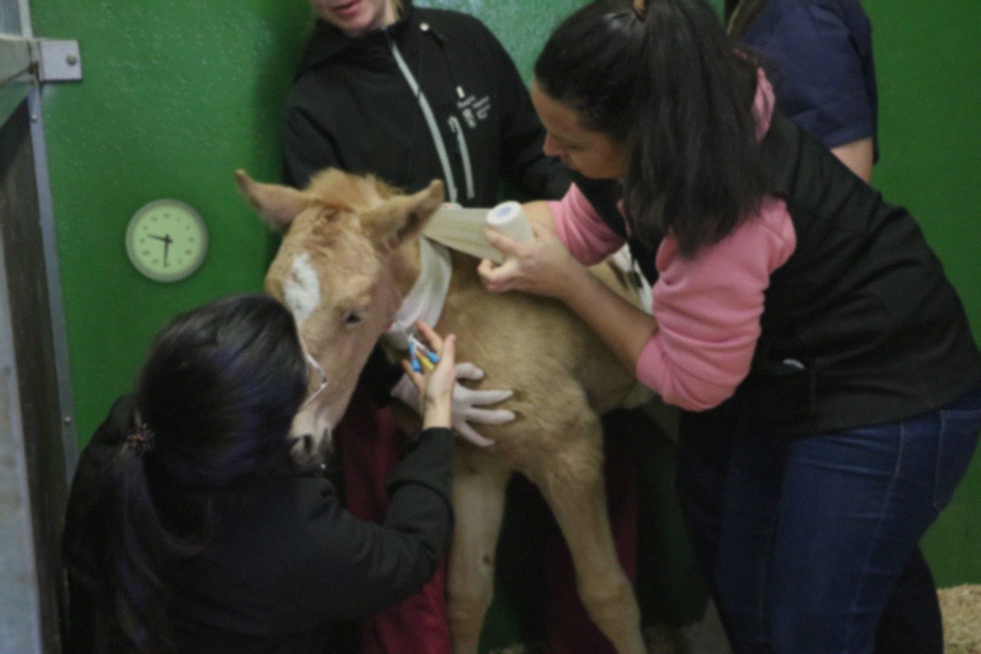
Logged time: 9 h 31 min
